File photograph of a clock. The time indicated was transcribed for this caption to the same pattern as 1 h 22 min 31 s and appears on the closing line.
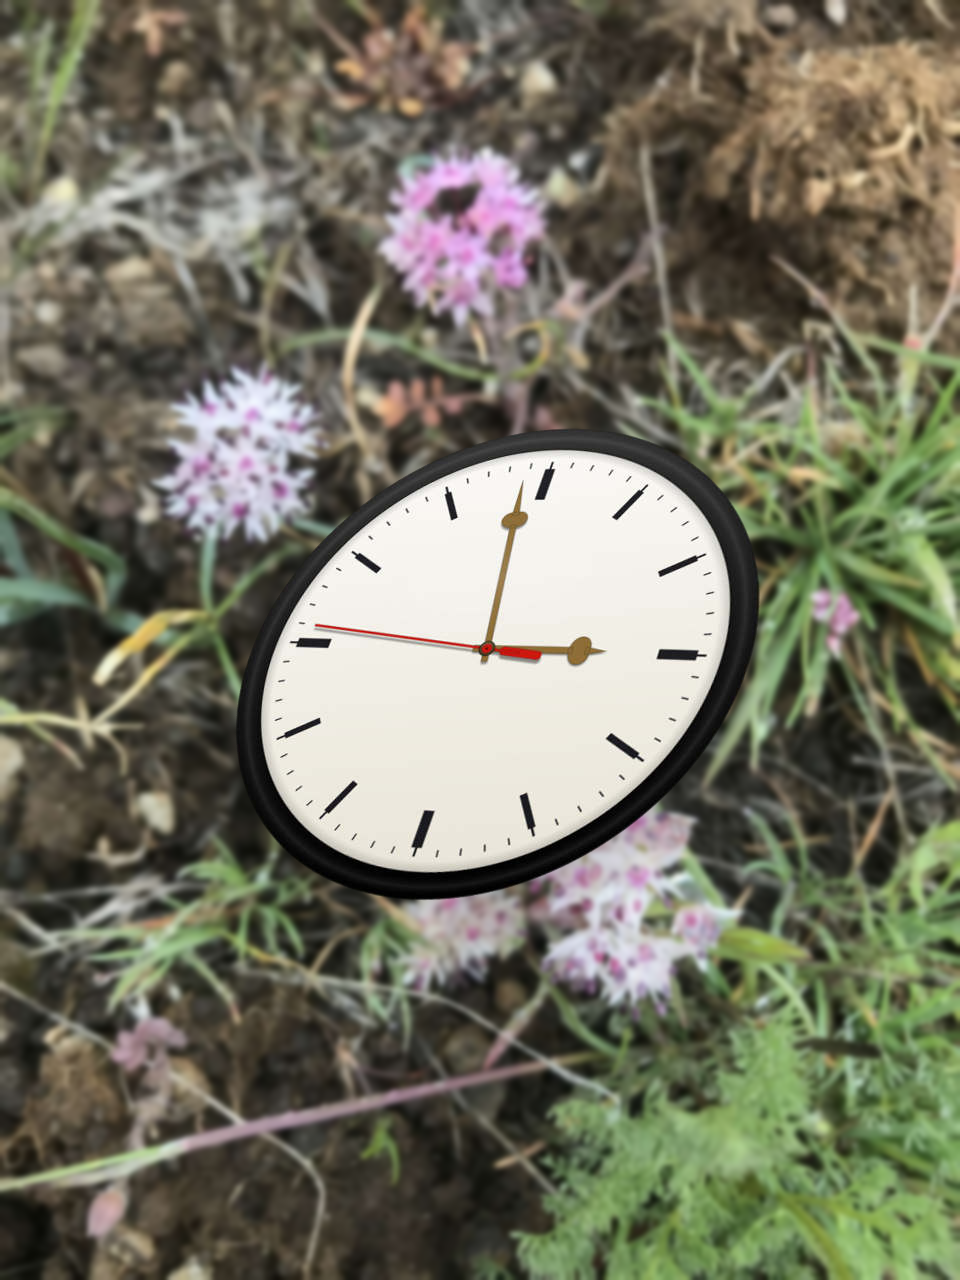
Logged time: 2 h 58 min 46 s
